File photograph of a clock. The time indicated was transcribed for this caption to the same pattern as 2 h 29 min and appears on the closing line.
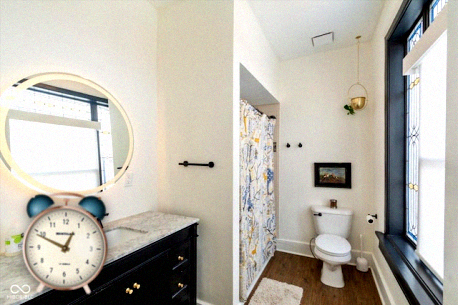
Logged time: 12 h 49 min
